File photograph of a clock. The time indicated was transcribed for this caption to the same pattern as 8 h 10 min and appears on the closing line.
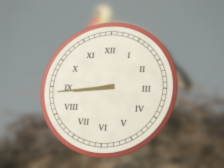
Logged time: 8 h 44 min
